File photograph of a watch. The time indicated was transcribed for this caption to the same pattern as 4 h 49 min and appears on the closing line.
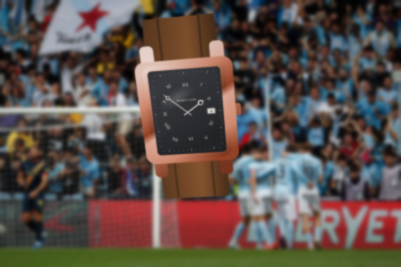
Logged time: 1 h 52 min
